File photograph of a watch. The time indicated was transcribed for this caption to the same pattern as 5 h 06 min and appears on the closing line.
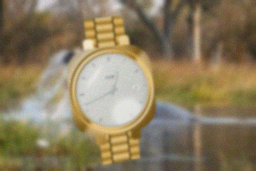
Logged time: 12 h 42 min
